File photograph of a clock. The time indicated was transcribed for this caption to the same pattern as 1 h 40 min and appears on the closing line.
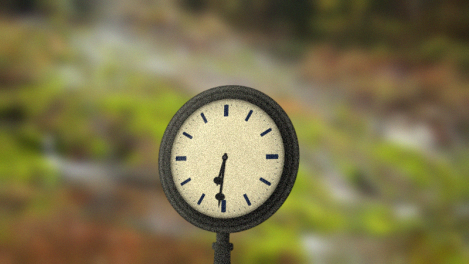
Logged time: 6 h 31 min
